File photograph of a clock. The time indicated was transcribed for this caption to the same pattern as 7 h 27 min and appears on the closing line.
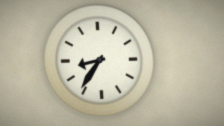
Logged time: 8 h 36 min
